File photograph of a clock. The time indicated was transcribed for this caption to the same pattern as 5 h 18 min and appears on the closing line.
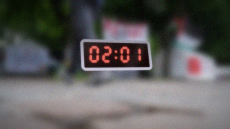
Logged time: 2 h 01 min
